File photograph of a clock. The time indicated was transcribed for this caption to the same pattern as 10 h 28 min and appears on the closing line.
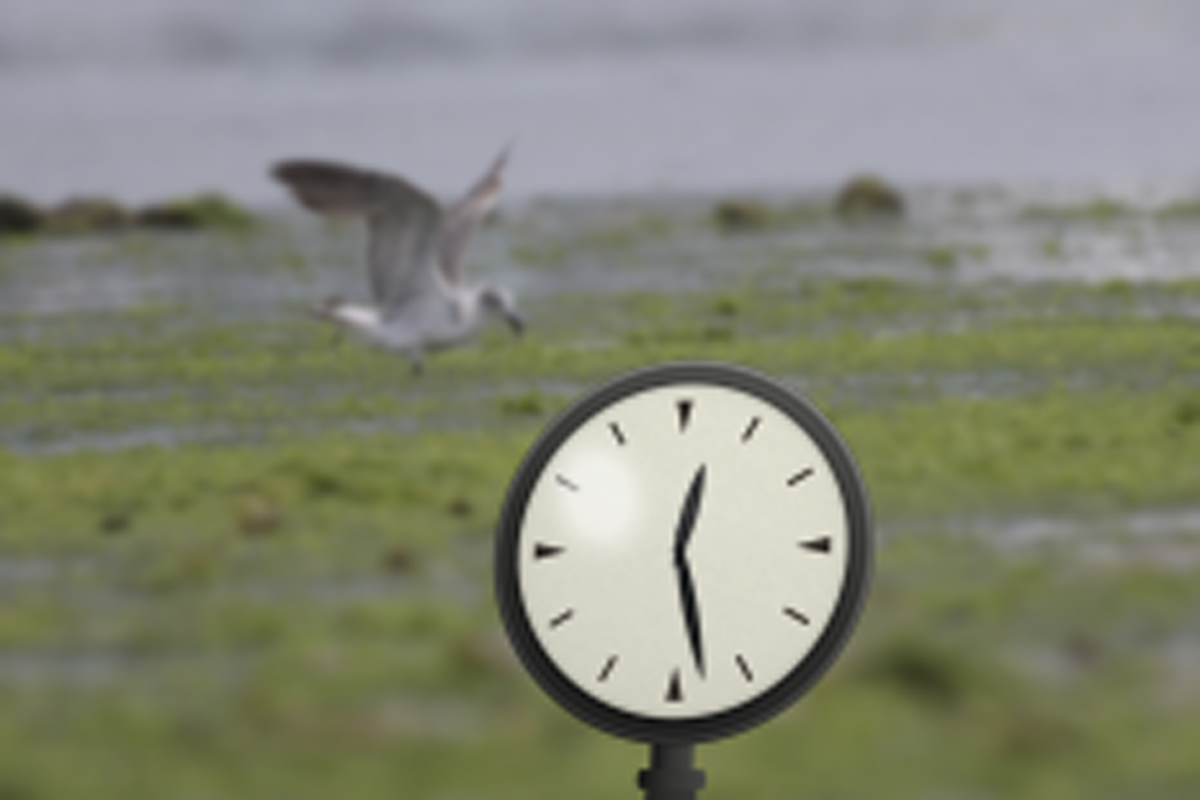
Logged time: 12 h 28 min
